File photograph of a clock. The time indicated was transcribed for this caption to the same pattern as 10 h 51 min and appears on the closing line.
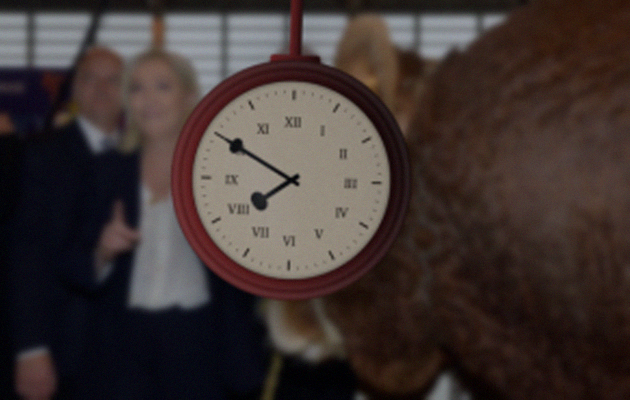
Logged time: 7 h 50 min
